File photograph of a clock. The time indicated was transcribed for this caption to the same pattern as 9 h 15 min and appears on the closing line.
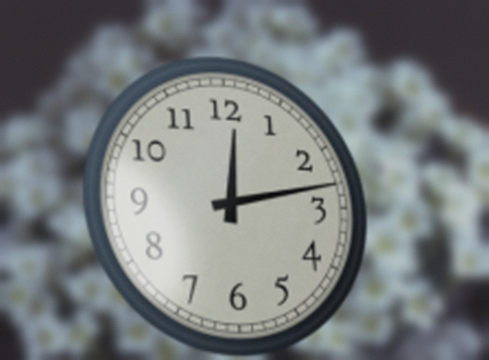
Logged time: 12 h 13 min
